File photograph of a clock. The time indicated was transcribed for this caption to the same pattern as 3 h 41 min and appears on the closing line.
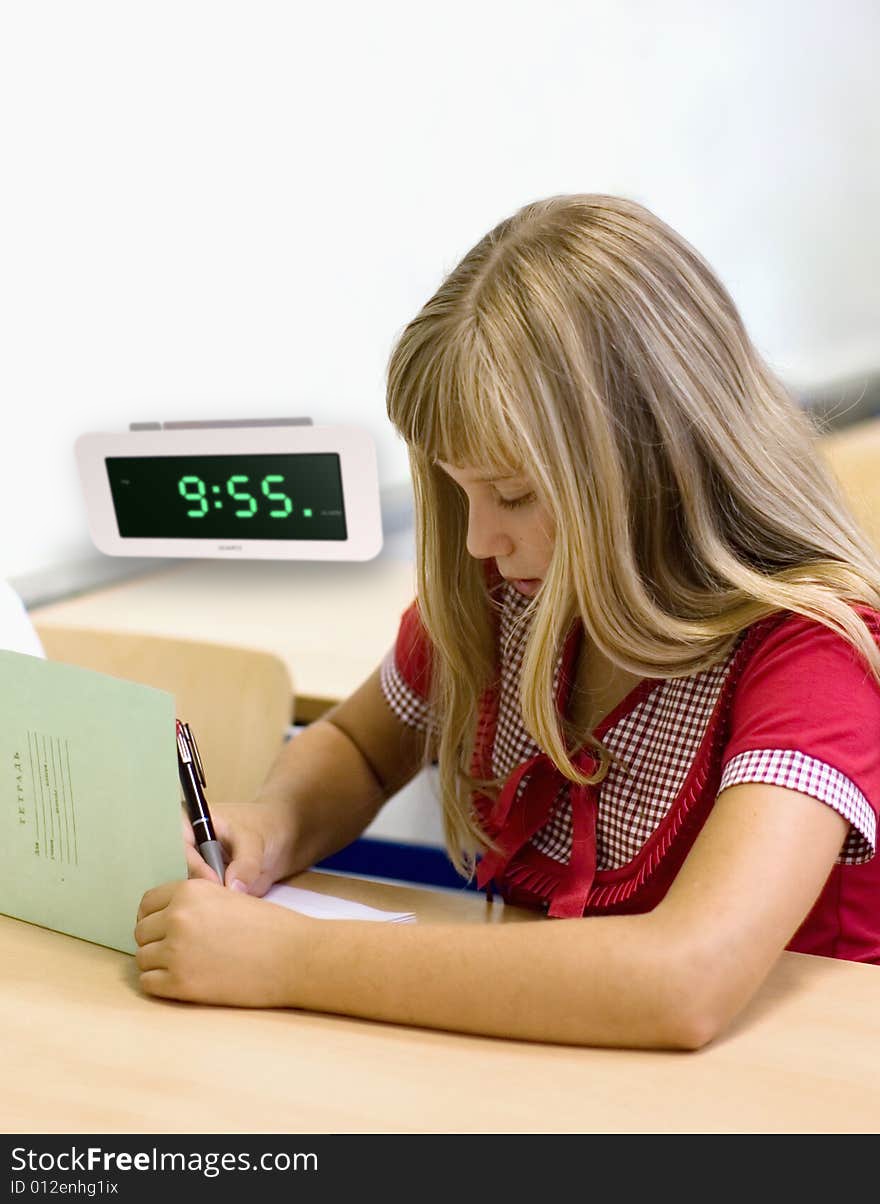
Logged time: 9 h 55 min
